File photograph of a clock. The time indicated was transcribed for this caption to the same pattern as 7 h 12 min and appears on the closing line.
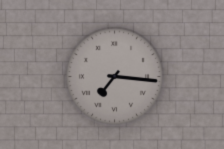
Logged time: 7 h 16 min
